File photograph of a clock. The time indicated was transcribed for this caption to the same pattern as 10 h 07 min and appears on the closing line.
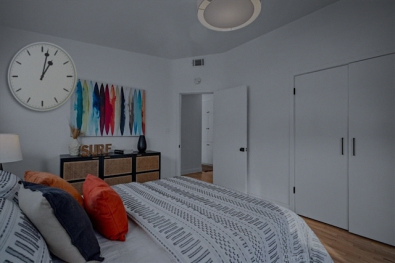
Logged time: 1 h 02 min
